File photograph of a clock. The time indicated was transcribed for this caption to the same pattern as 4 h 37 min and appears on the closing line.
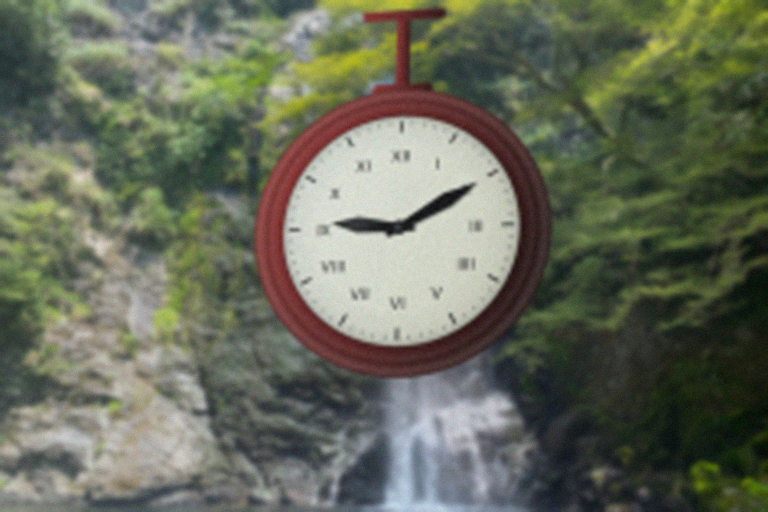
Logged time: 9 h 10 min
